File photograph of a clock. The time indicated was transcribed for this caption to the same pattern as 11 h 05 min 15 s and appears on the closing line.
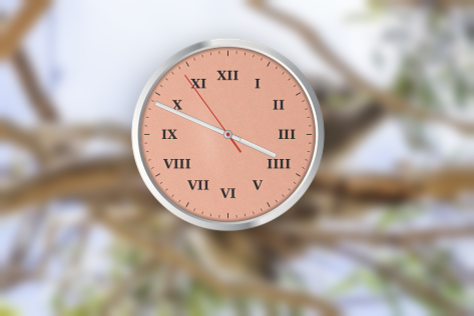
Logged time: 3 h 48 min 54 s
